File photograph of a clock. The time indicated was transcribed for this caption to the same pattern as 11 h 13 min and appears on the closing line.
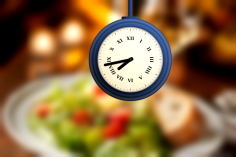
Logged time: 7 h 43 min
